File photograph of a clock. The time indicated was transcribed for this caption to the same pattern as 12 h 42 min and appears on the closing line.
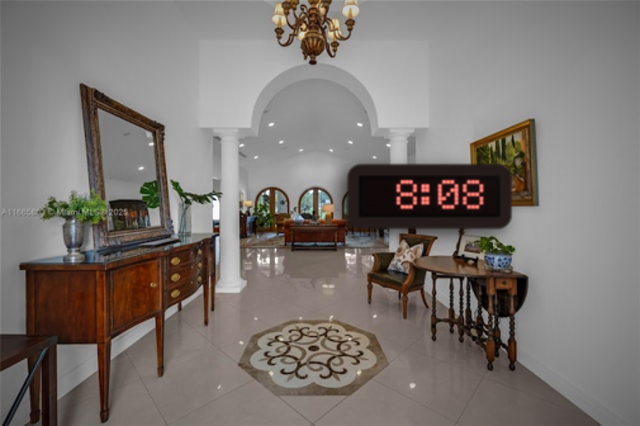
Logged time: 8 h 08 min
